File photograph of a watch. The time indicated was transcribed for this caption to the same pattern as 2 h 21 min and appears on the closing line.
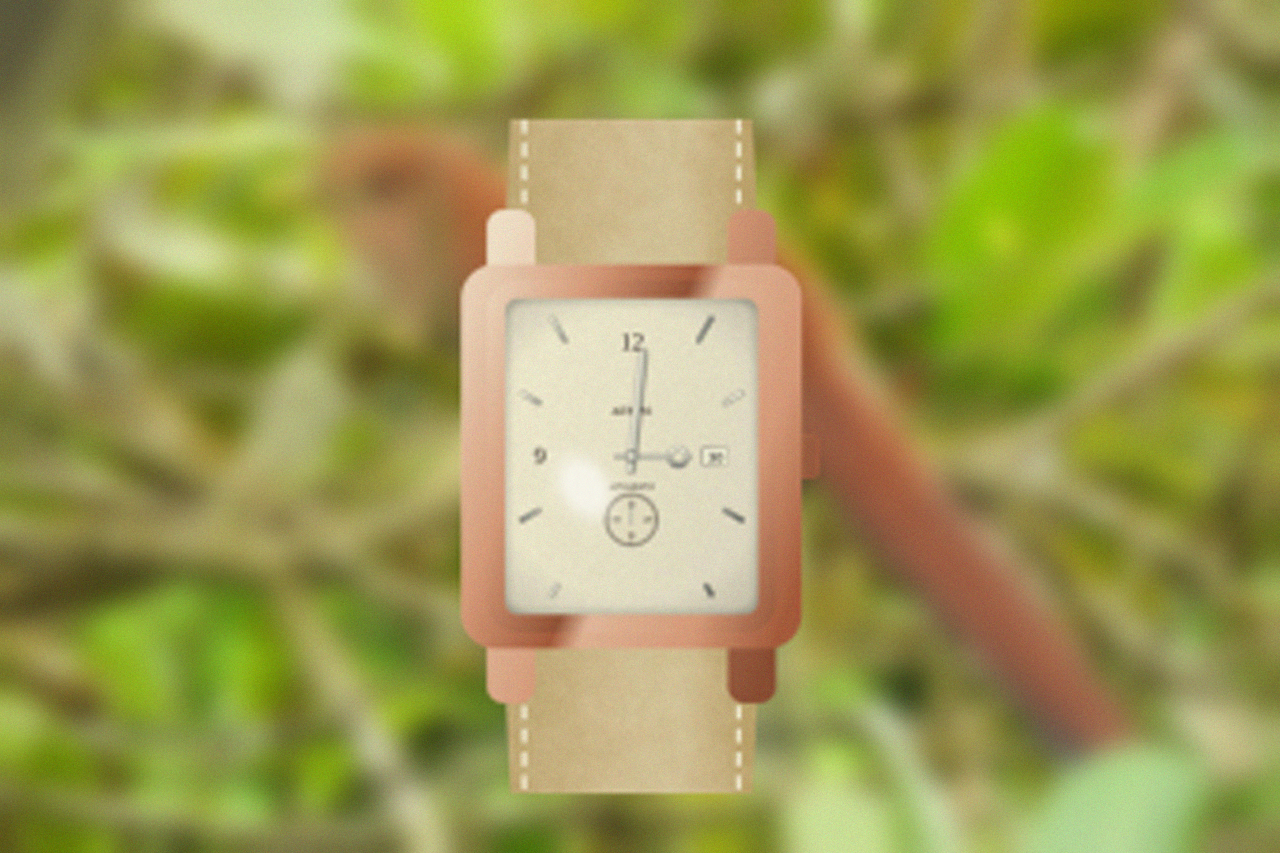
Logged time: 3 h 01 min
